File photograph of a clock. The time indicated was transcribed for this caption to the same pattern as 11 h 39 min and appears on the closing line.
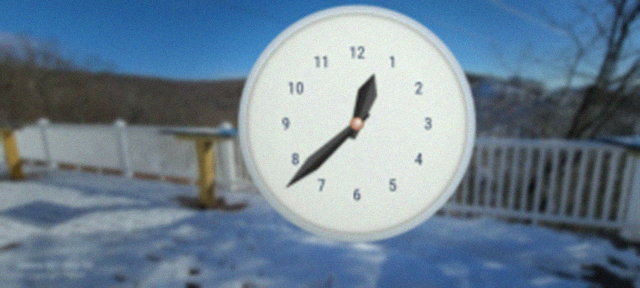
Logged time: 12 h 38 min
